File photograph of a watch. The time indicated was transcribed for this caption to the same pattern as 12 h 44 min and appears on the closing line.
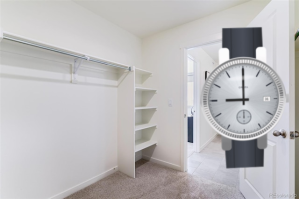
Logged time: 9 h 00 min
